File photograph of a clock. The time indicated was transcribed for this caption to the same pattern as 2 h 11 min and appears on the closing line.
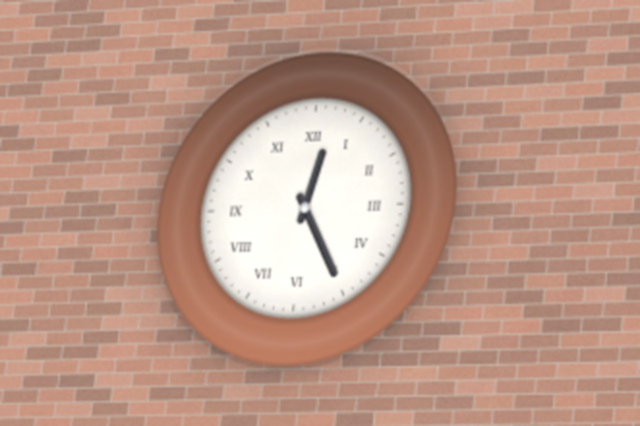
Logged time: 12 h 25 min
